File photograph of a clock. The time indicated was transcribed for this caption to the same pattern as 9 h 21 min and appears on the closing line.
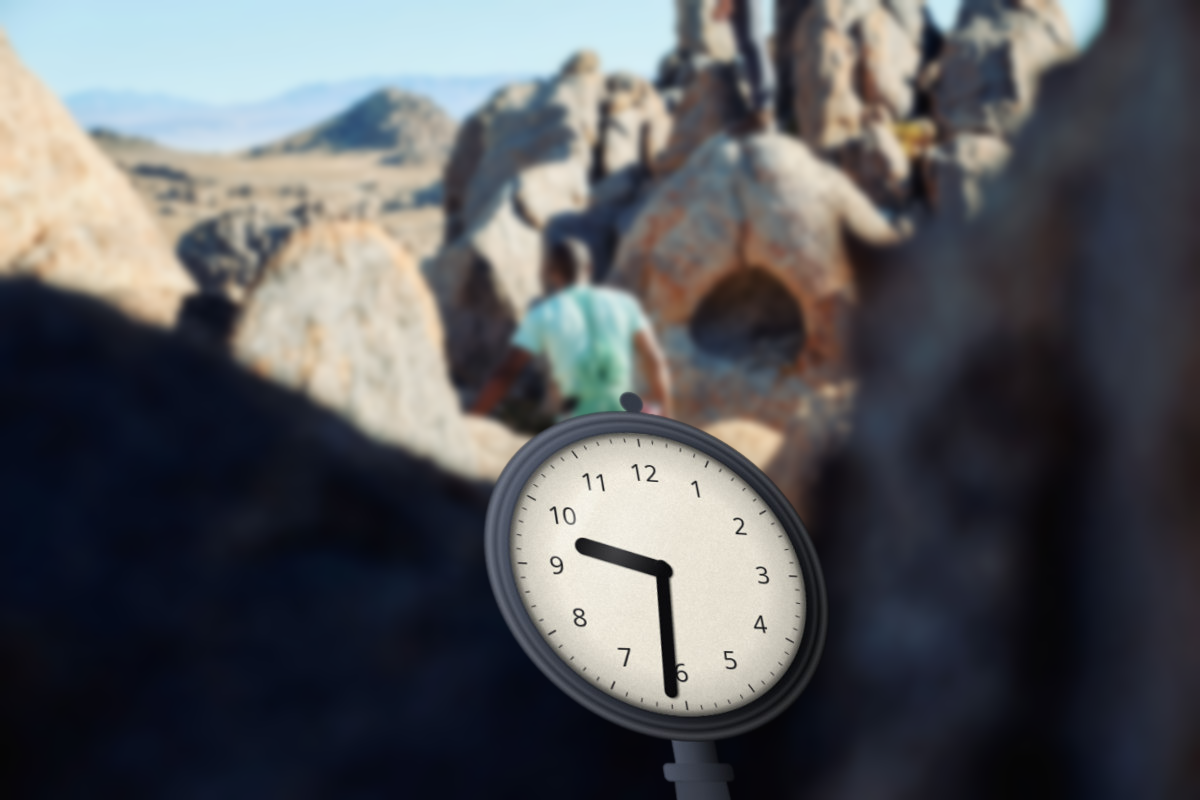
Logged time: 9 h 31 min
